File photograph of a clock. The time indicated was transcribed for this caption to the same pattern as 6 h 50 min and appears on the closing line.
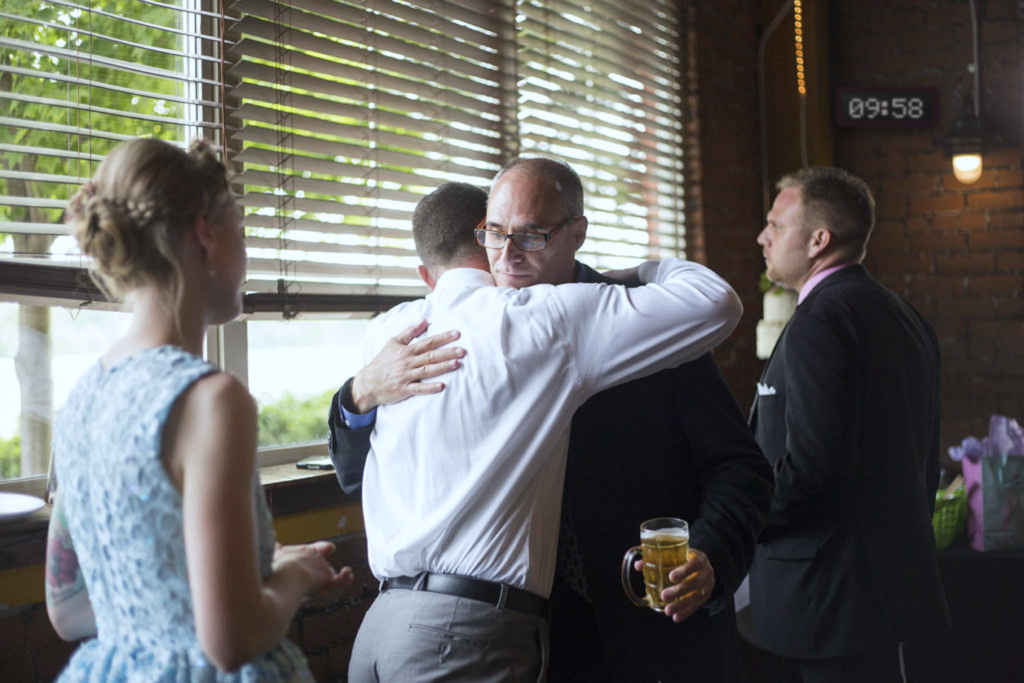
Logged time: 9 h 58 min
